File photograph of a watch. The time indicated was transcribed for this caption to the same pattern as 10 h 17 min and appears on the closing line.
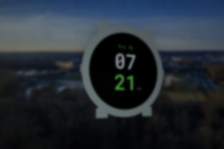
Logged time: 7 h 21 min
